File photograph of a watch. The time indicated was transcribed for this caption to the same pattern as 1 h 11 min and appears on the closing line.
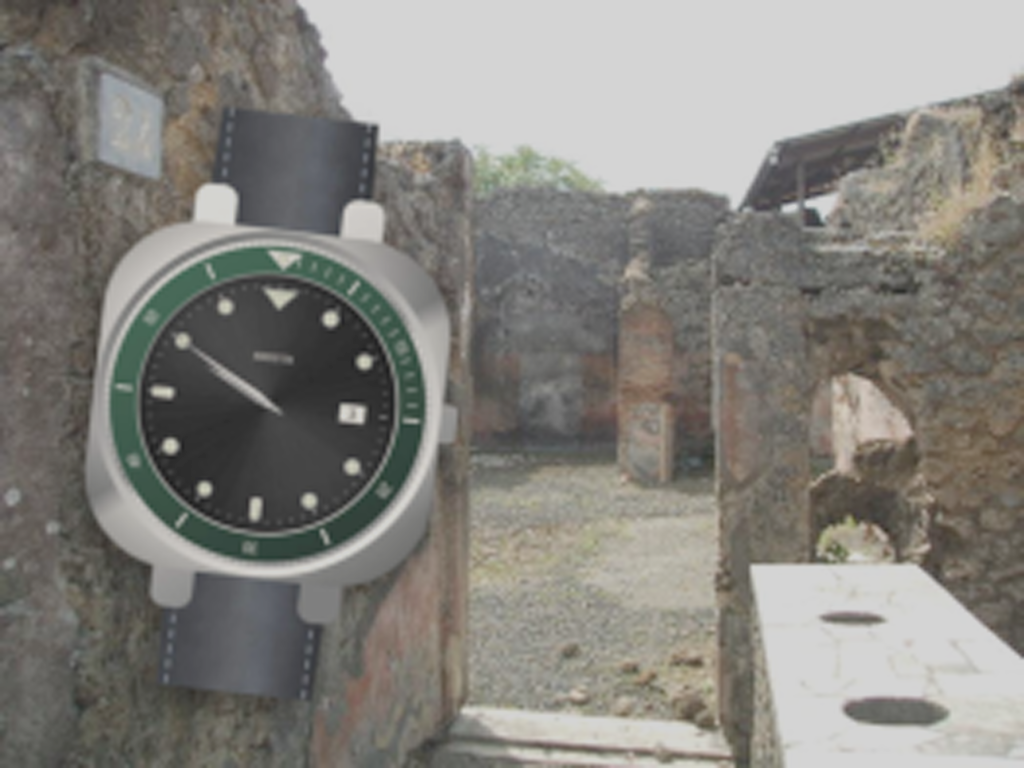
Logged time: 9 h 50 min
